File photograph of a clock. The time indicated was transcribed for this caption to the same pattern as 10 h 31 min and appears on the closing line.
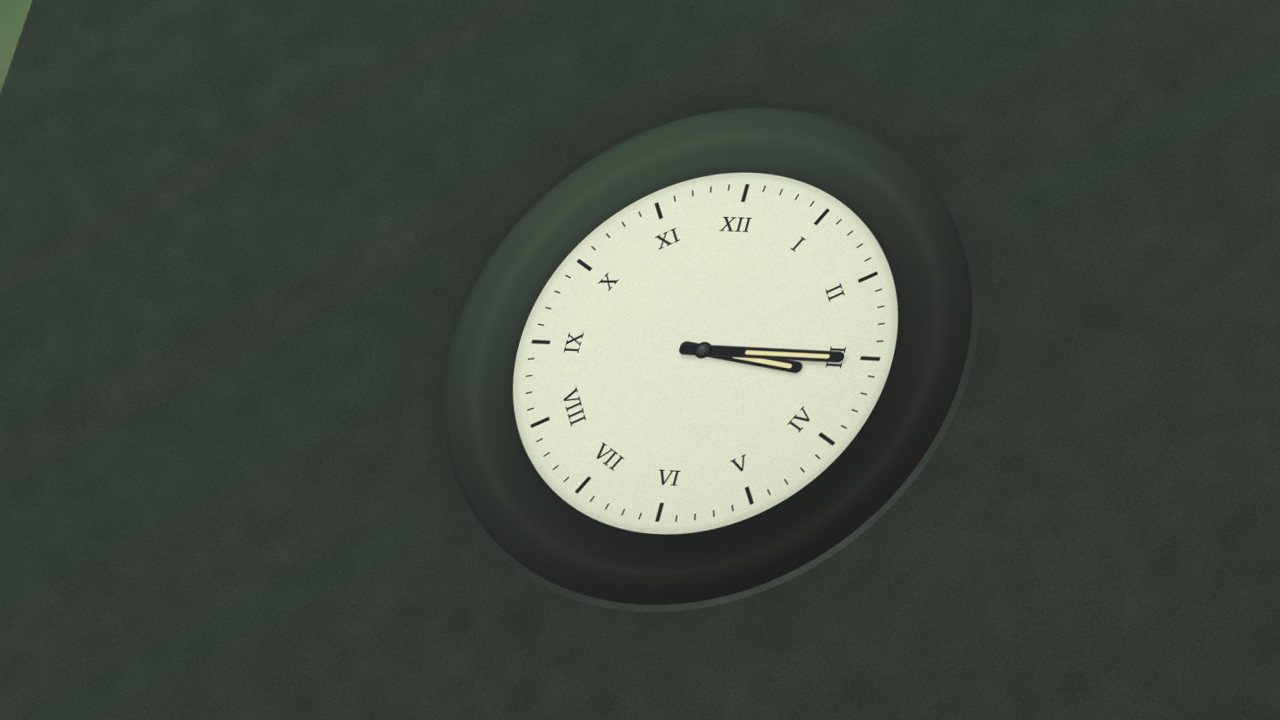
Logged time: 3 h 15 min
